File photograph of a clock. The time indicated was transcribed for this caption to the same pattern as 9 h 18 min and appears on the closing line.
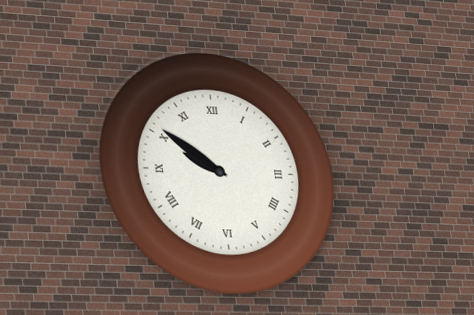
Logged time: 9 h 51 min
